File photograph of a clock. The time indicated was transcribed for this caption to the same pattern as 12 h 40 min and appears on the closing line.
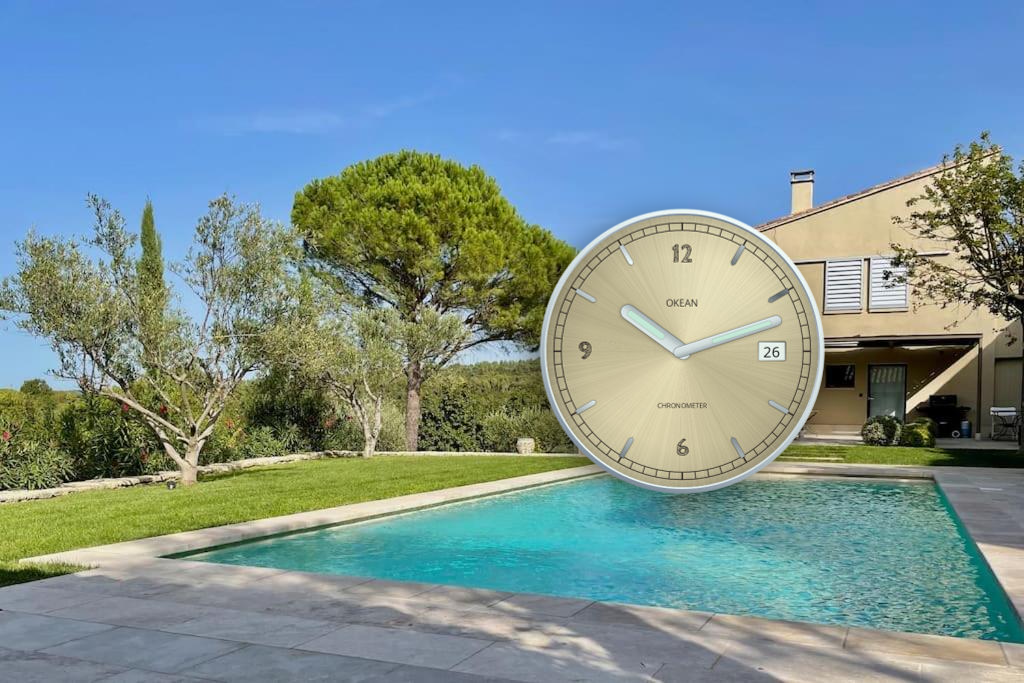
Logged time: 10 h 12 min
